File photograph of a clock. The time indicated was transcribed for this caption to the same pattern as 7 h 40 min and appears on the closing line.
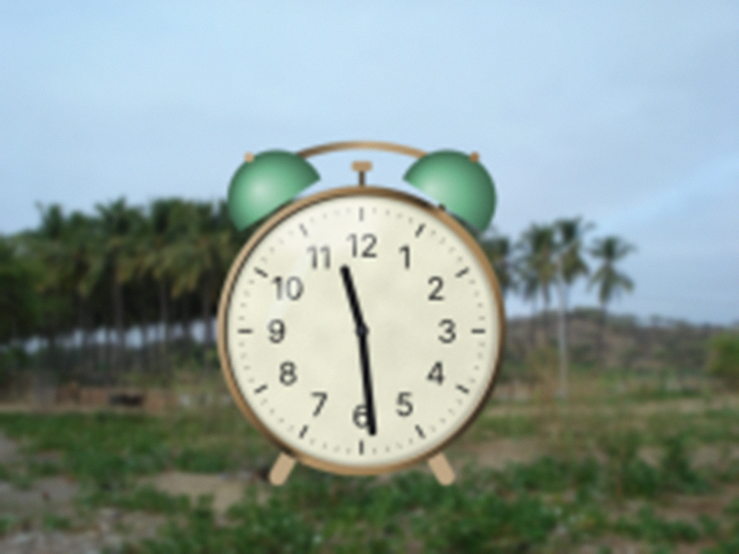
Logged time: 11 h 29 min
